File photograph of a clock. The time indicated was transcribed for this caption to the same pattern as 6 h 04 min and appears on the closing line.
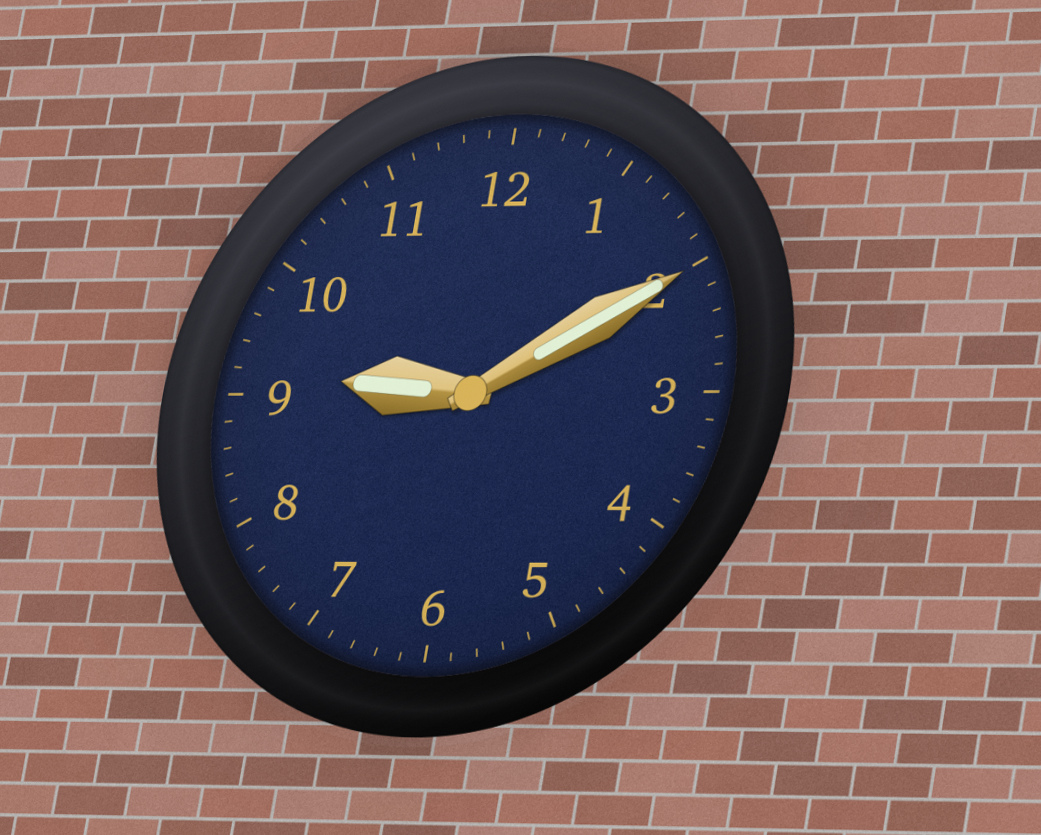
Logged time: 9 h 10 min
